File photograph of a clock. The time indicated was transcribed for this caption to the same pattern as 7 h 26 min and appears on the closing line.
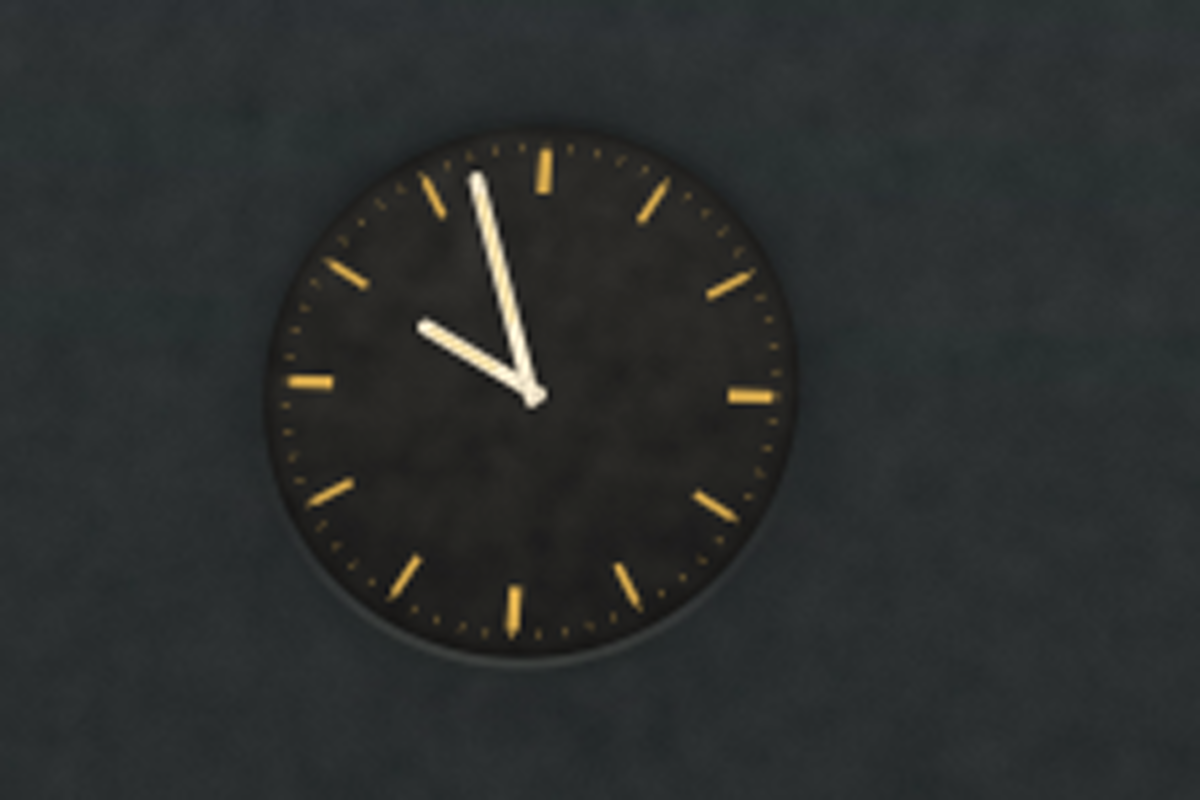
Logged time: 9 h 57 min
